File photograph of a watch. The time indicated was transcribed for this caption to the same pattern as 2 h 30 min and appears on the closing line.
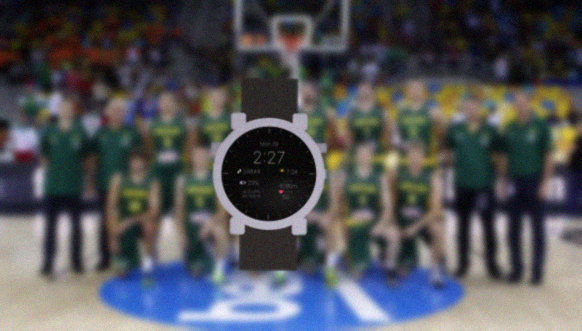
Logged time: 2 h 27 min
